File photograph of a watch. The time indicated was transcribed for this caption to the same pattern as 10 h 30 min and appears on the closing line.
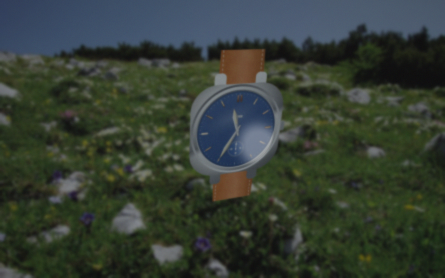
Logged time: 11 h 35 min
